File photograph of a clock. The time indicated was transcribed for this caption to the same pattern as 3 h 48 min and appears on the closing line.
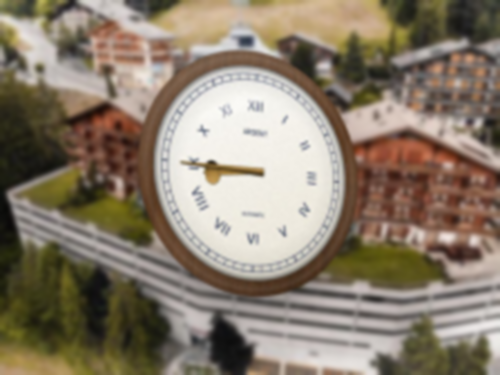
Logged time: 8 h 45 min
